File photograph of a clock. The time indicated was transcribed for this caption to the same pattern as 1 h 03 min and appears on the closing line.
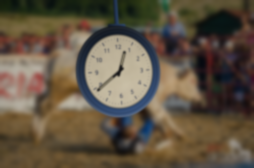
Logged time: 12 h 39 min
